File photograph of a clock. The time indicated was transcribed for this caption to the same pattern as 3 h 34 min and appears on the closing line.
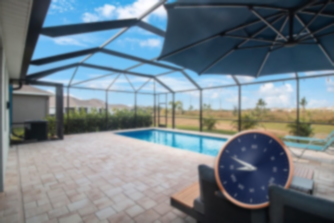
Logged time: 8 h 49 min
